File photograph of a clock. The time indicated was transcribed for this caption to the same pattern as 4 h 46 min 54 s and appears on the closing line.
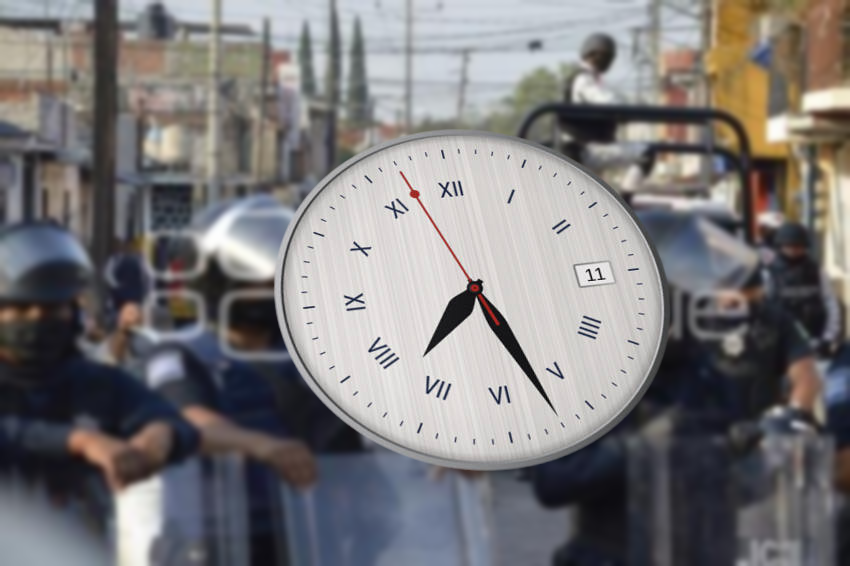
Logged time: 7 h 26 min 57 s
